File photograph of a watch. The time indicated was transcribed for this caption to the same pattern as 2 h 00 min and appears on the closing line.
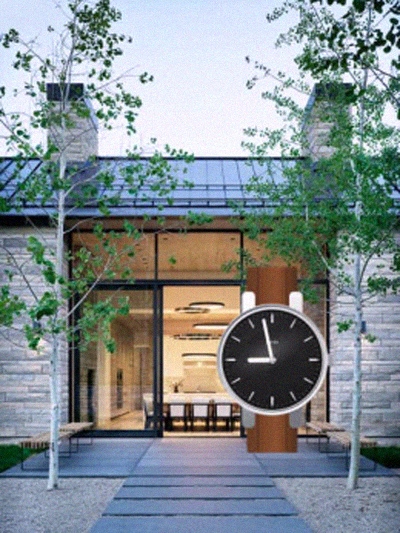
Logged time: 8 h 58 min
